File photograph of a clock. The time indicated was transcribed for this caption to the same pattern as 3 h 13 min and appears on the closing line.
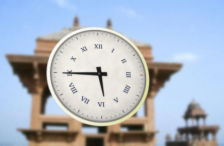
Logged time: 5 h 45 min
